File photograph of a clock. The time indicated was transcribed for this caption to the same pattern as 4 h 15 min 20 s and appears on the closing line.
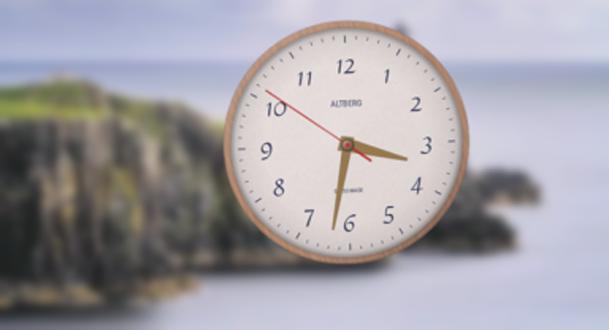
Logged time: 3 h 31 min 51 s
